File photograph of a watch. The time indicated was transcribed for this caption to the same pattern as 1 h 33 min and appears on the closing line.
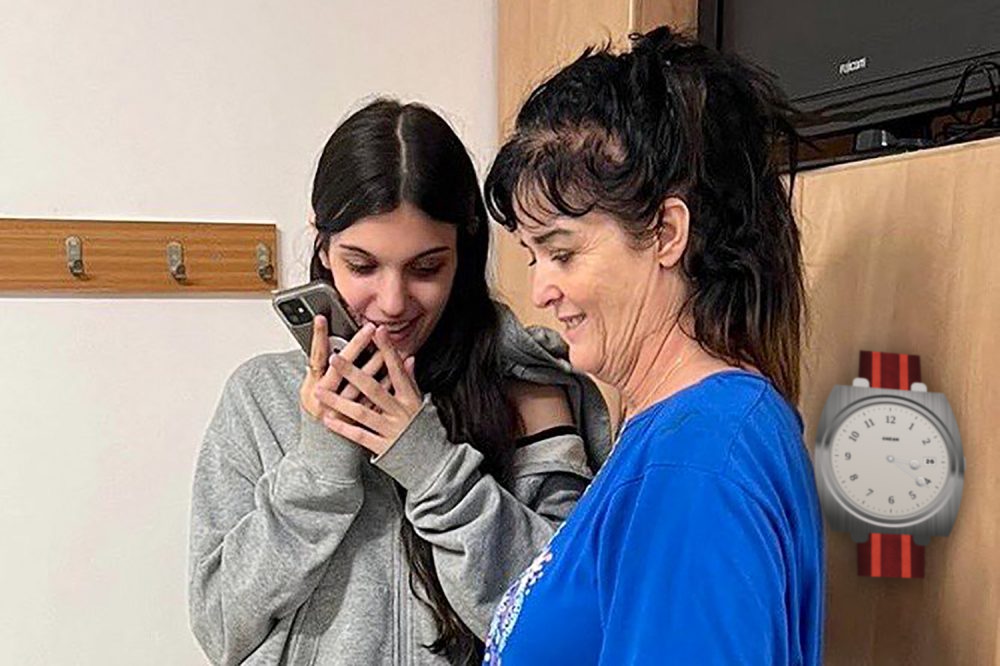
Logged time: 3 h 21 min
